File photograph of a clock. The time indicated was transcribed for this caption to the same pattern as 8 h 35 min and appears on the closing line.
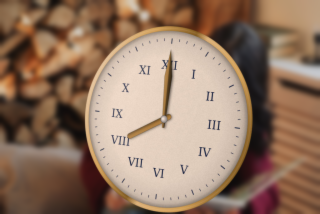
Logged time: 8 h 00 min
